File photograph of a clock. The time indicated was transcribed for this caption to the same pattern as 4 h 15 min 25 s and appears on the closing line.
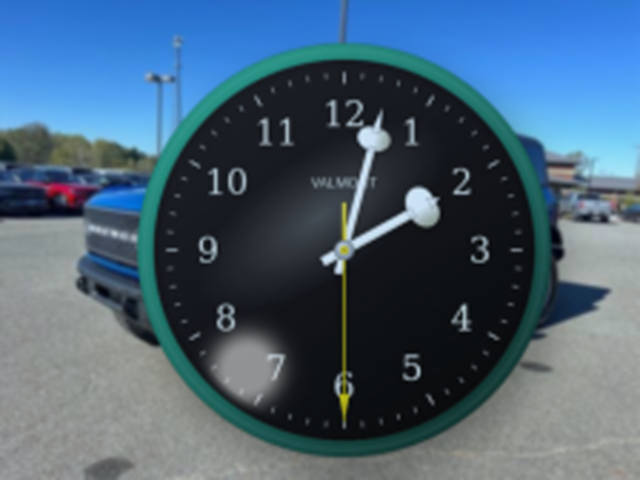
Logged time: 2 h 02 min 30 s
